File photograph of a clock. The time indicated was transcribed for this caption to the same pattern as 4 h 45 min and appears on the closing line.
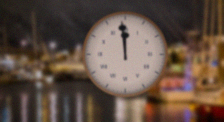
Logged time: 11 h 59 min
